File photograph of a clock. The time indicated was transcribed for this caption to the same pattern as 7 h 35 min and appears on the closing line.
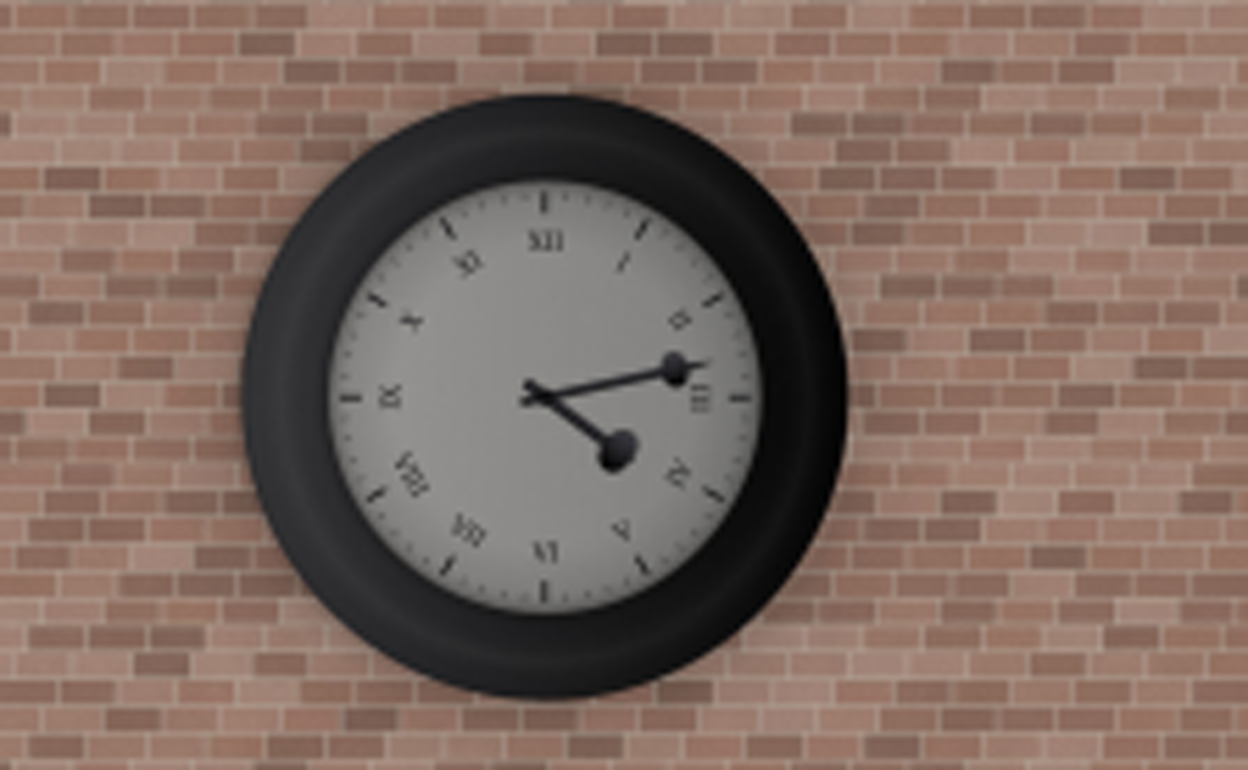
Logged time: 4 h 13 min
